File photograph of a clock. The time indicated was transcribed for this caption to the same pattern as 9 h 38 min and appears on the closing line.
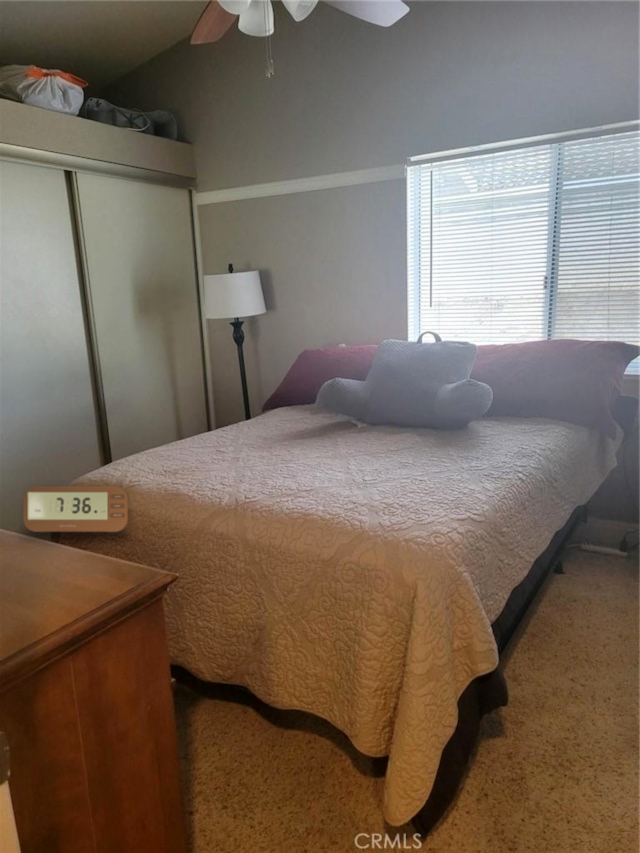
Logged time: 7 h 36 min
